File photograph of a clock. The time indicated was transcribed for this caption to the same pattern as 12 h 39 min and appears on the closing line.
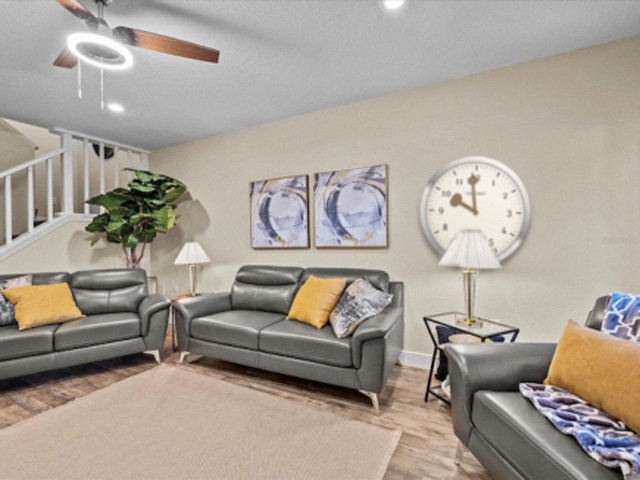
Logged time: 9 h 59 min
